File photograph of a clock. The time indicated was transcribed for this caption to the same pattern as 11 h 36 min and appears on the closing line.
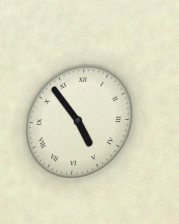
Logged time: 4 h 53 min
